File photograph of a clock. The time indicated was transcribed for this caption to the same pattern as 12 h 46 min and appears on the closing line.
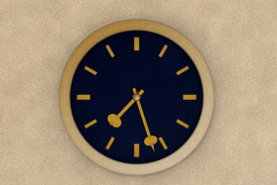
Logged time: 7 h 27 min
